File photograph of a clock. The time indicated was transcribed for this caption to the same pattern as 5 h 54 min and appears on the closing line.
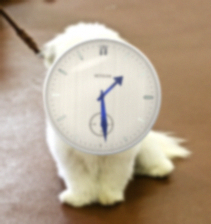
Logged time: 1 h 29 min
